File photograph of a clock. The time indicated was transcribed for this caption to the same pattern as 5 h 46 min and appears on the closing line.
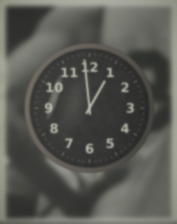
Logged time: 12 h 59 min
